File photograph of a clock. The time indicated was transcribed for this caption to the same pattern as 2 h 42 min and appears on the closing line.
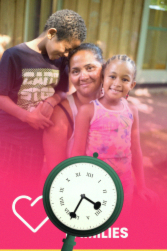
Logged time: 3 h 32 min
